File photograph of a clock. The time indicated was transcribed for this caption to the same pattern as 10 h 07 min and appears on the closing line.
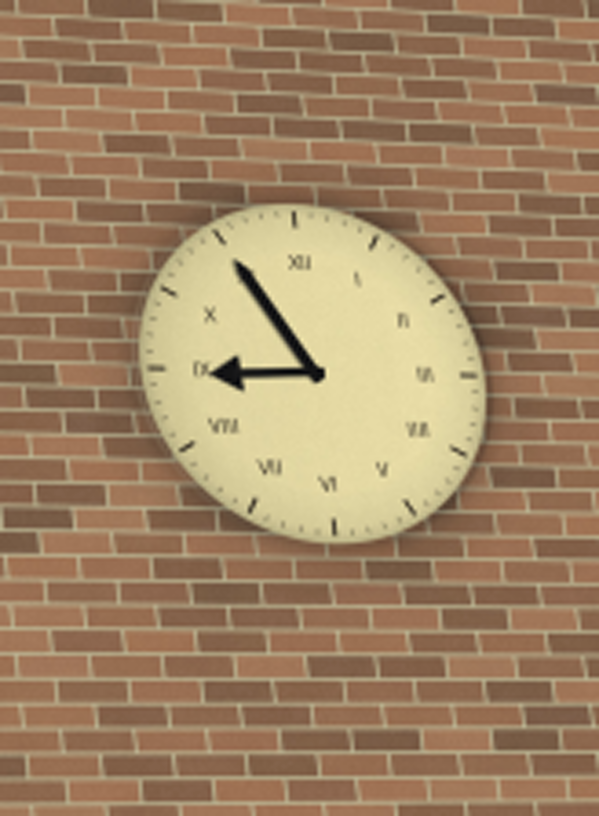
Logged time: 8 h 55 min
